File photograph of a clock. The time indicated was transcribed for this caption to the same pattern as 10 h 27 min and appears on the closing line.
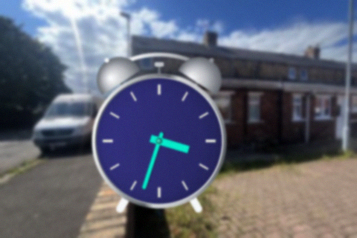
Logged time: 3 h 33 min
